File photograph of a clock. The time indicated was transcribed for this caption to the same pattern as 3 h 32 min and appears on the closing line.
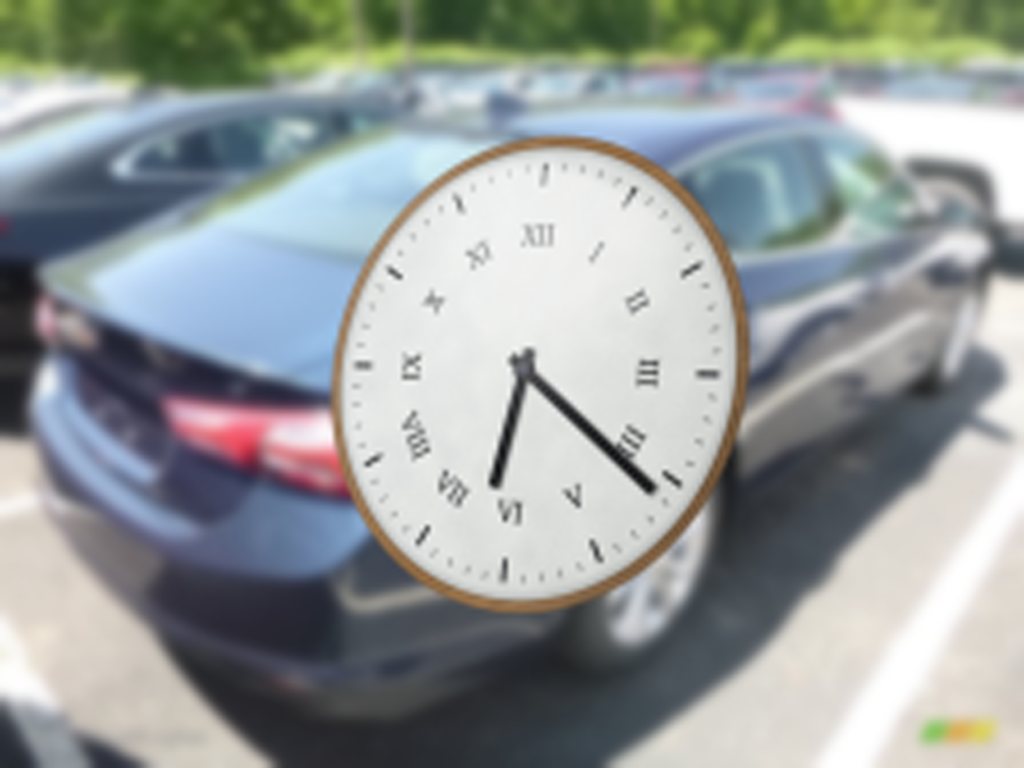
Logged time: 6 h 21 min
